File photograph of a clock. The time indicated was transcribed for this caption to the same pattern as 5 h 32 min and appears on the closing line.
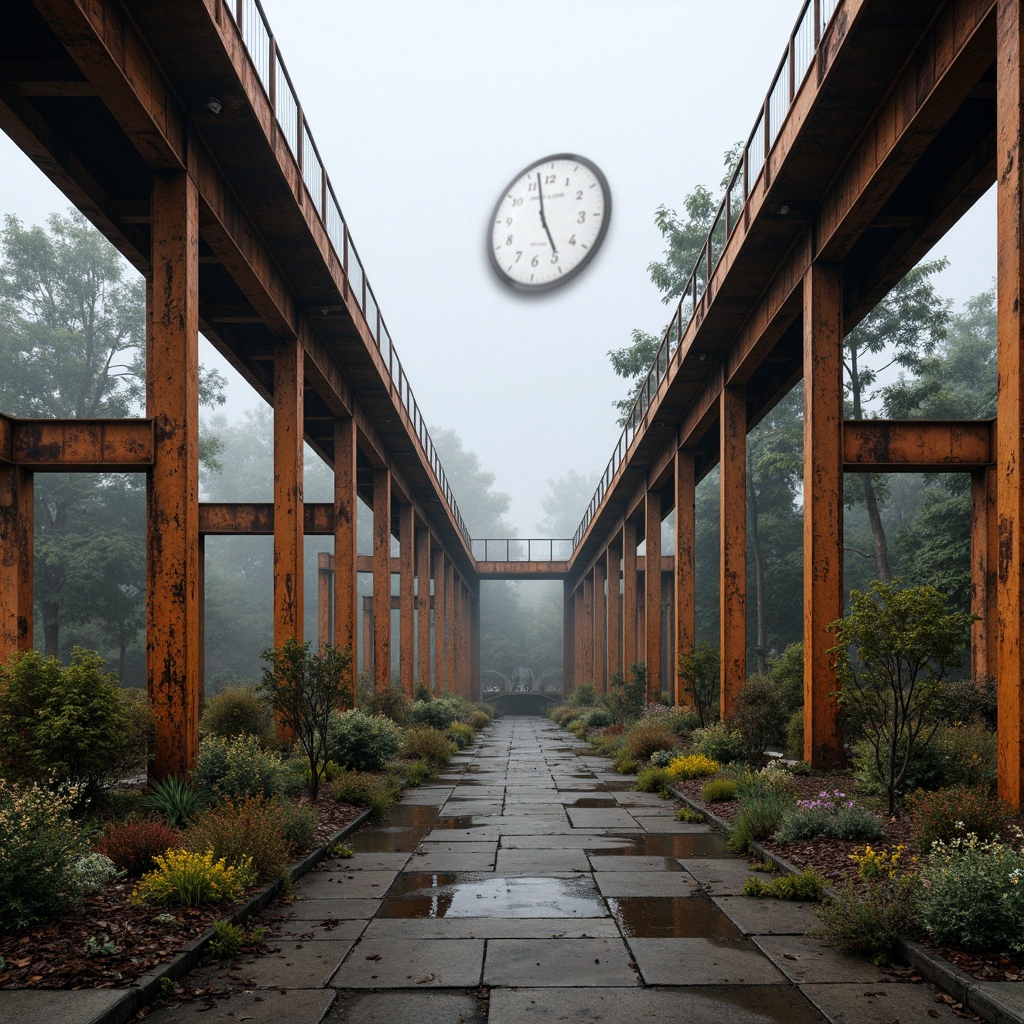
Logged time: 4 h 57 min
